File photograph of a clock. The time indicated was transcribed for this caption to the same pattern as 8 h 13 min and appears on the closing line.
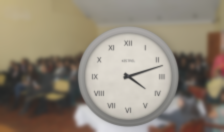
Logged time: 4 h 12 min
